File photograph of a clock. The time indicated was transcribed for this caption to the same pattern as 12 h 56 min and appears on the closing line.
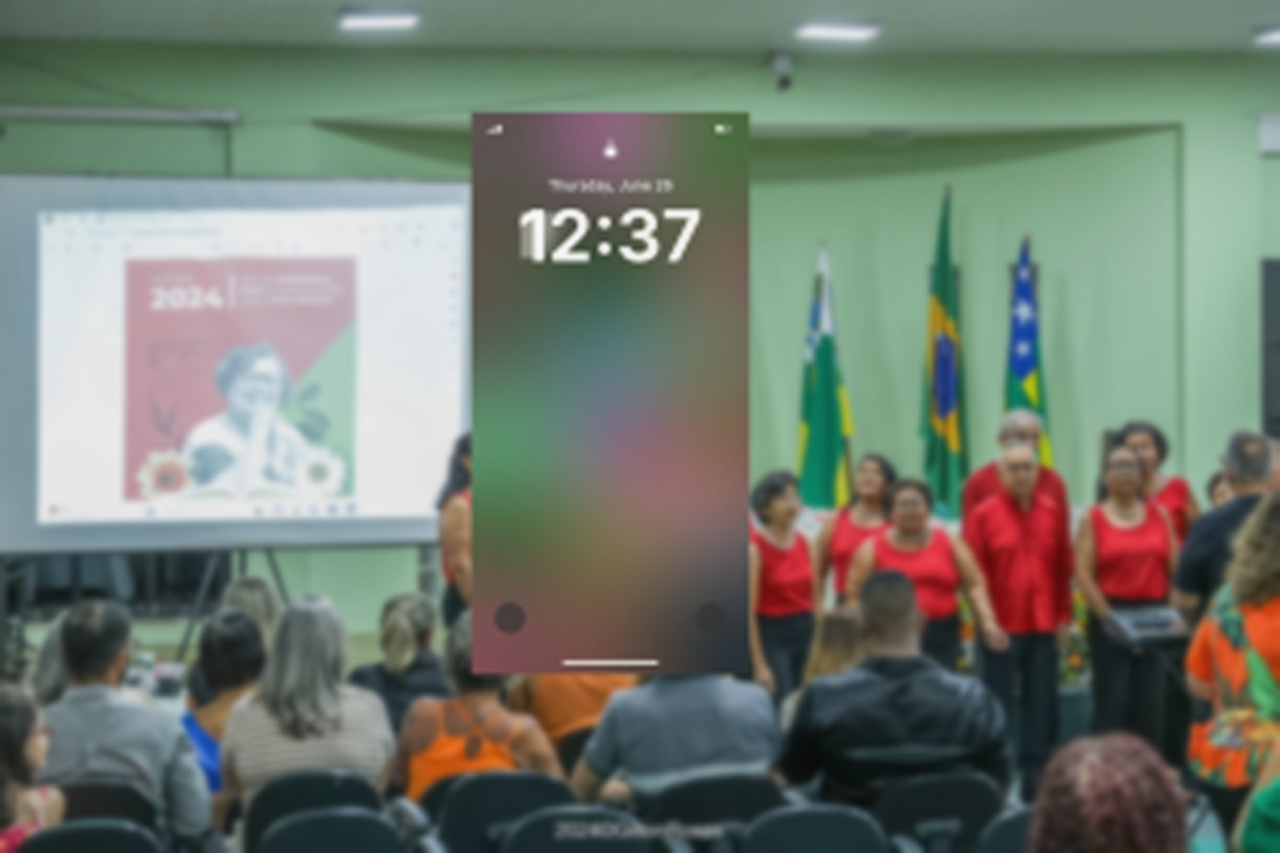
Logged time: 12 h 37 min
